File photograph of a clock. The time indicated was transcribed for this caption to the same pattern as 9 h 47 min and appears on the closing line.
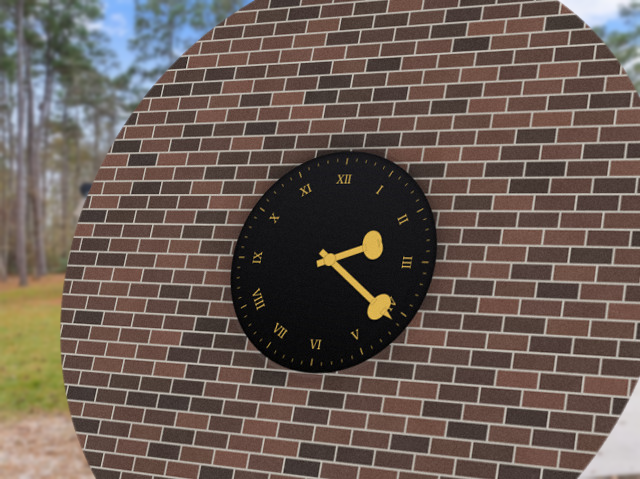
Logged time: 2 h 21 min
